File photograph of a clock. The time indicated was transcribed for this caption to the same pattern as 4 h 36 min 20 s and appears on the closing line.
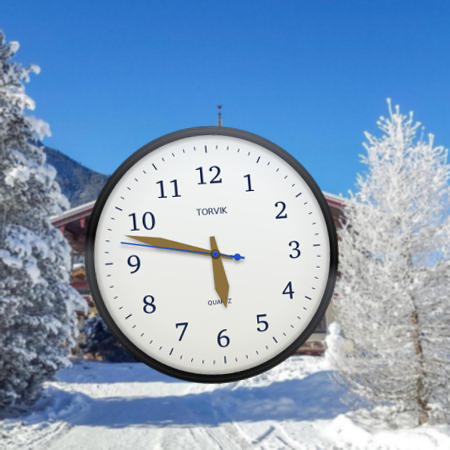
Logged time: 5 h 47 min 47 s
